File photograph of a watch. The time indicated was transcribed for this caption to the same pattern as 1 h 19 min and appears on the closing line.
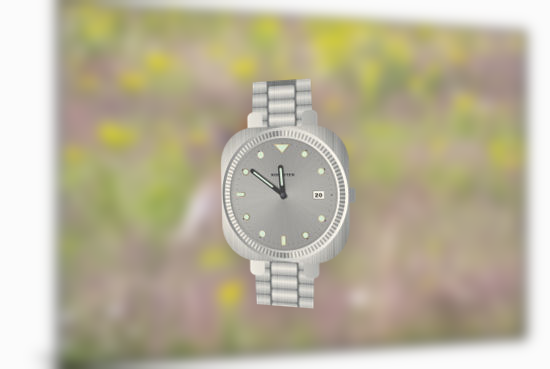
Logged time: 11 h 51 min
